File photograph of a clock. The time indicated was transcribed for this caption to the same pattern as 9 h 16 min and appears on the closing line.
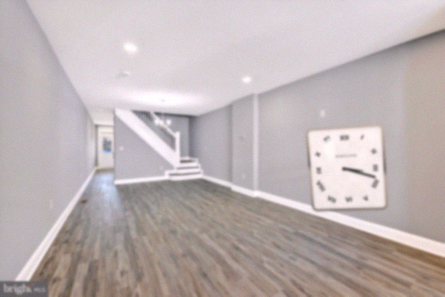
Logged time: 3 h 18 min
